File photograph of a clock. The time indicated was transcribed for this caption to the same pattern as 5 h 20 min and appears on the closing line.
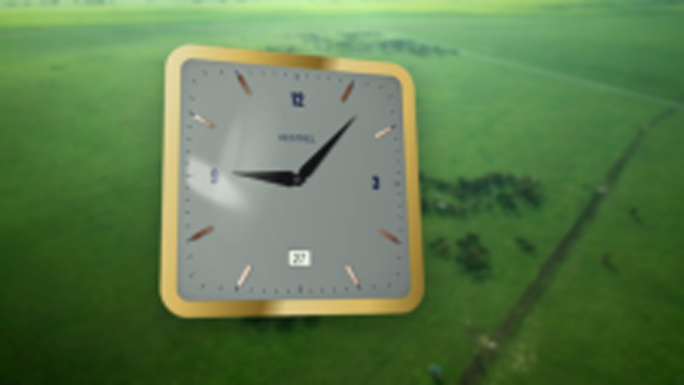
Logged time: 9 h 07 min
